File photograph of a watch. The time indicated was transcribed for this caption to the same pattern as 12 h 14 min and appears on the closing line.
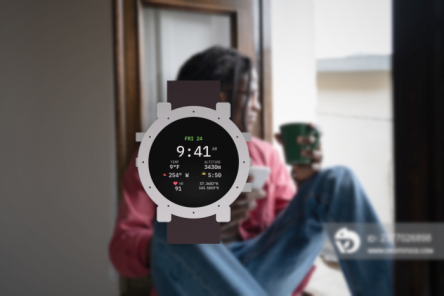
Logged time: 9 h 41 min
